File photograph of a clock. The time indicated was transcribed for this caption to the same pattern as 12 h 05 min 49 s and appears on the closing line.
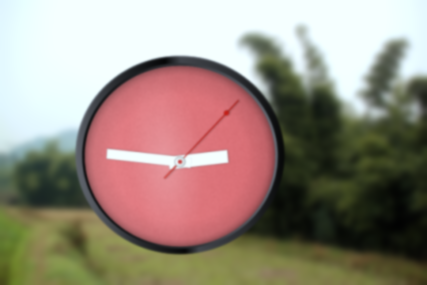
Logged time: 2 h 46 min 07 s
